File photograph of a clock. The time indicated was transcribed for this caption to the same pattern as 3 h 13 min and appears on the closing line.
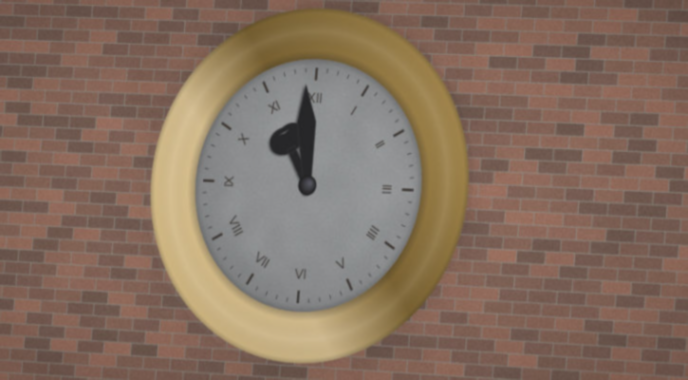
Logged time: 10 h 59 min
